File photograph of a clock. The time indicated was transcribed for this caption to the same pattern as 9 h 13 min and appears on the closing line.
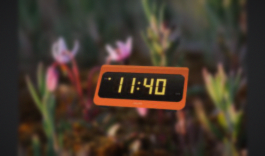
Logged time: 11 h 40 min
